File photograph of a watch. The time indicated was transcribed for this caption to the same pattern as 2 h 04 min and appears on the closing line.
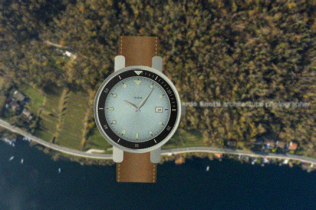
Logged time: 10 h 06 min
